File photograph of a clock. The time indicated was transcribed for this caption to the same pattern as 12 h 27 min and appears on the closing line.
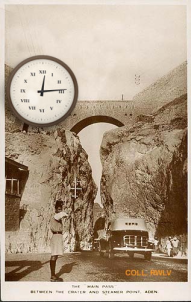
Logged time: 12 h 14 min
